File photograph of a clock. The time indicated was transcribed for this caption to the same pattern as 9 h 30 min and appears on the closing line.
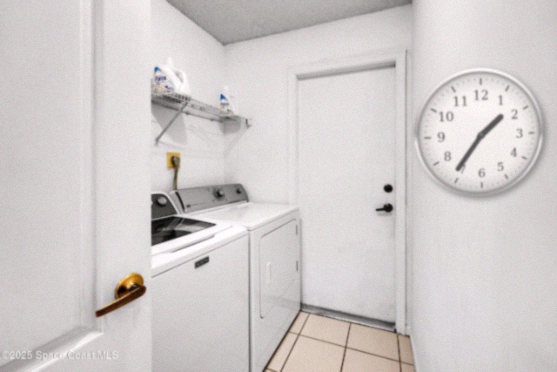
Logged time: 1 h 36 min
